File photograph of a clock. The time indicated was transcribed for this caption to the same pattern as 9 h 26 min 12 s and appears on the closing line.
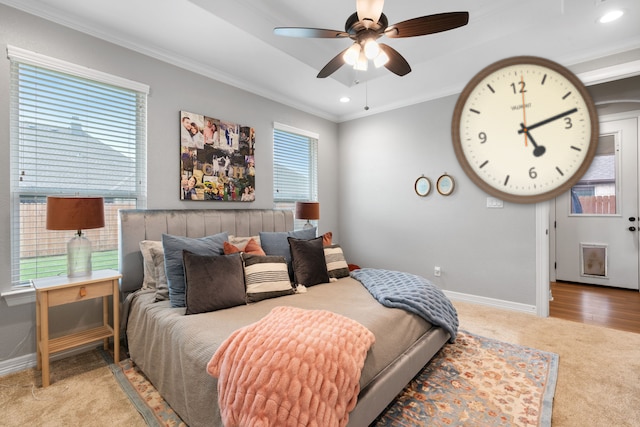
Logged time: 5 h 13 min 01 s
